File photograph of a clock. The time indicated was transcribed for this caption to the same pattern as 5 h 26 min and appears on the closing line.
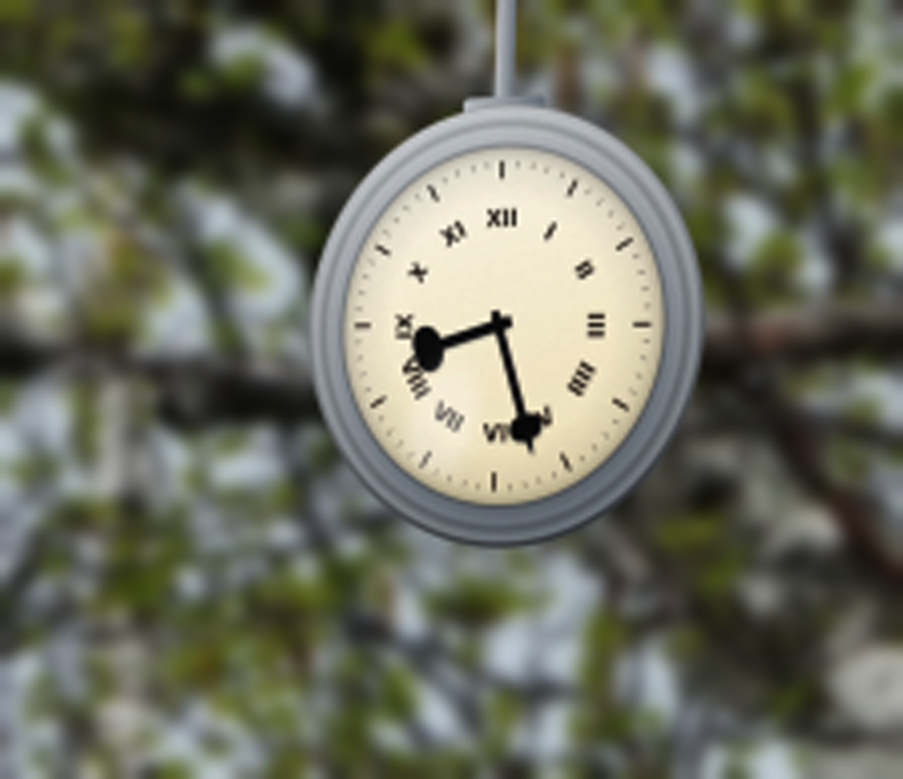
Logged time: 8 h 27 min
